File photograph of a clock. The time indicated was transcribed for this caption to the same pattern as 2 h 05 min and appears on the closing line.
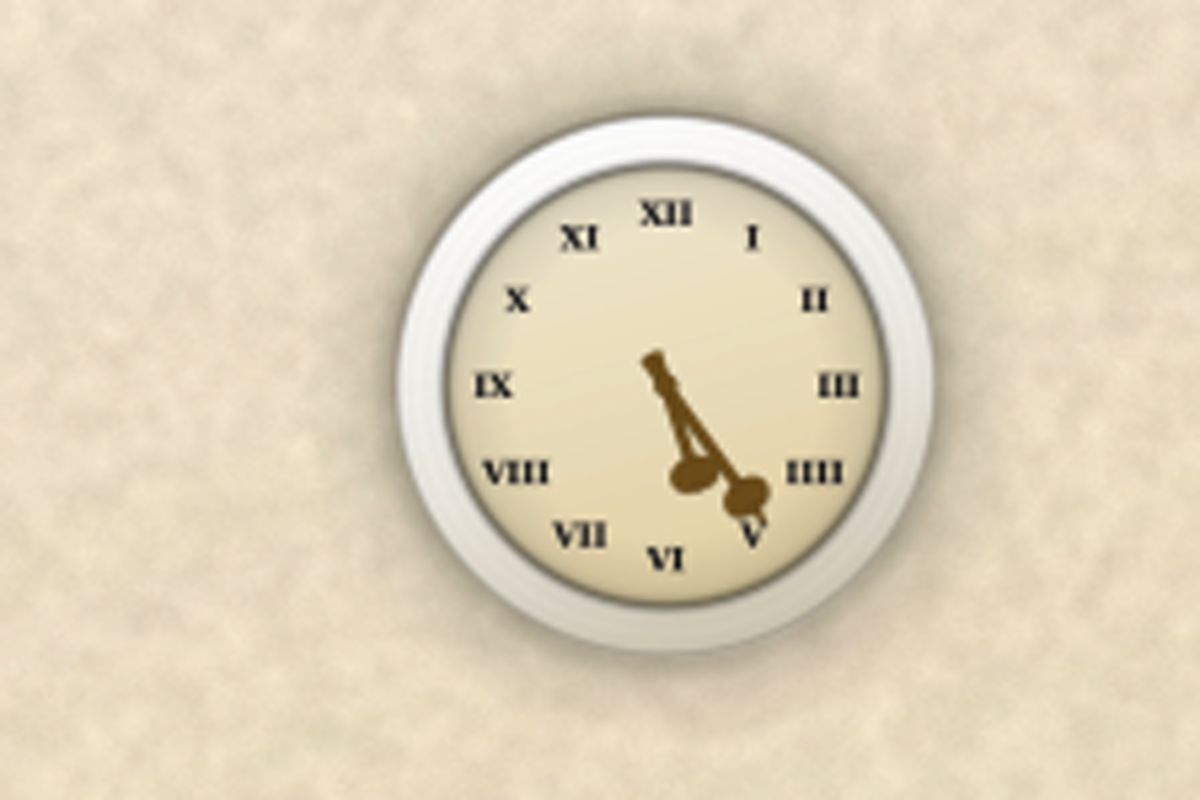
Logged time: 5 h 24 min
